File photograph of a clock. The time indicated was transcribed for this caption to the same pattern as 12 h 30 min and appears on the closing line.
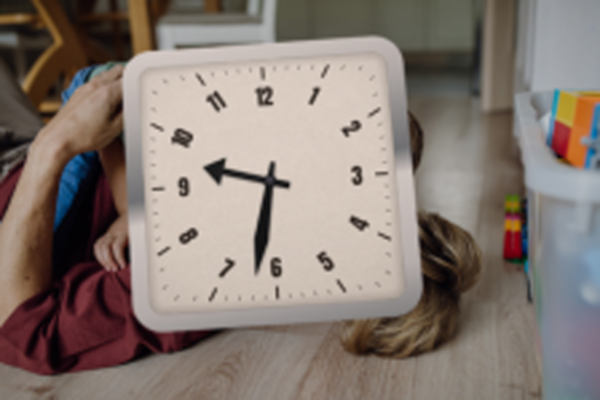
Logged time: 9 h 32 min
